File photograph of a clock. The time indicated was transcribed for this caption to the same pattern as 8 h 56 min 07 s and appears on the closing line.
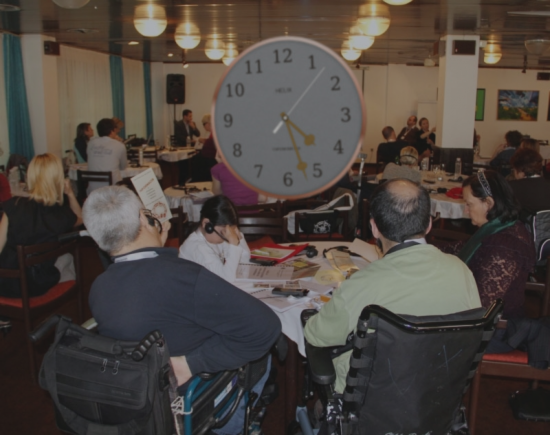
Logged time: 4 h 27 min 07 s
